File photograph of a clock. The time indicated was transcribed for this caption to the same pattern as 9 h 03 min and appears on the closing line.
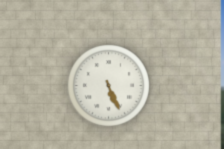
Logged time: 5 h 26 min
